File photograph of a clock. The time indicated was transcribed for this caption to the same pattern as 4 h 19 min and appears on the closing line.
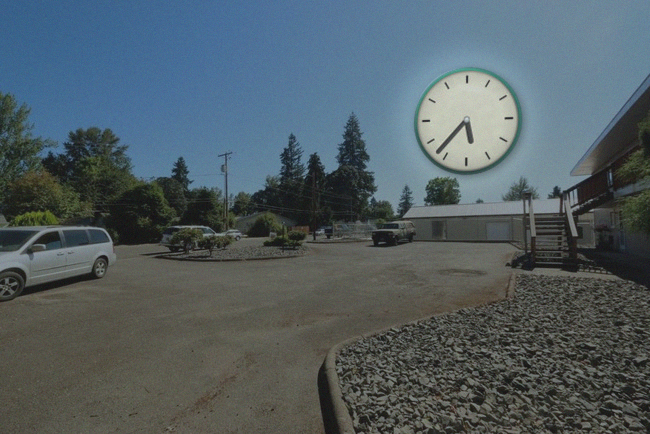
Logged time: 5 h 37 min
